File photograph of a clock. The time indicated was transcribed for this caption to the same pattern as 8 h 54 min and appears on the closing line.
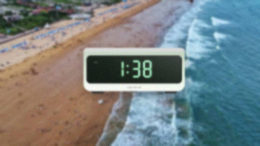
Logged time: 1 h 38 min
